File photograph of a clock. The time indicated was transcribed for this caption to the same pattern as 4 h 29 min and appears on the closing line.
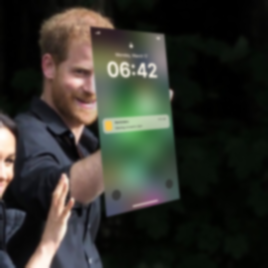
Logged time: 6 h 42 min
